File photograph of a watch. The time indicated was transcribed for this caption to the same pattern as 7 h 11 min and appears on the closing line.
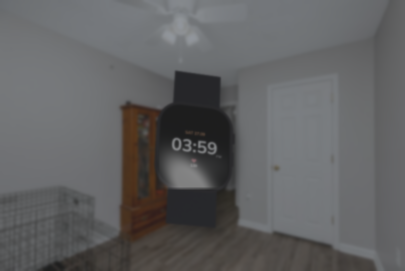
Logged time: 3 h 59 min
